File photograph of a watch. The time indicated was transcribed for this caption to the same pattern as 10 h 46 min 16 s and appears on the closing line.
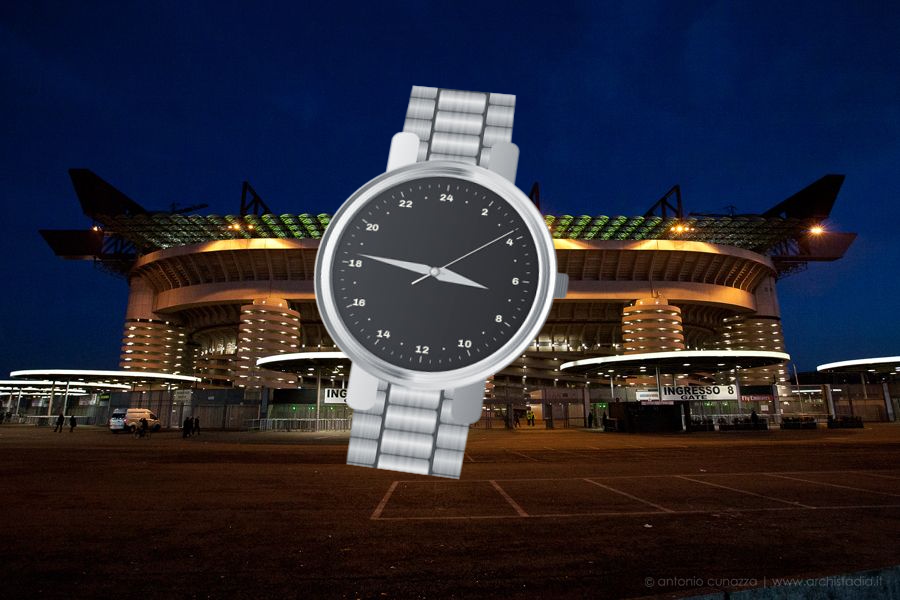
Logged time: 6 h 46 min 09 s
